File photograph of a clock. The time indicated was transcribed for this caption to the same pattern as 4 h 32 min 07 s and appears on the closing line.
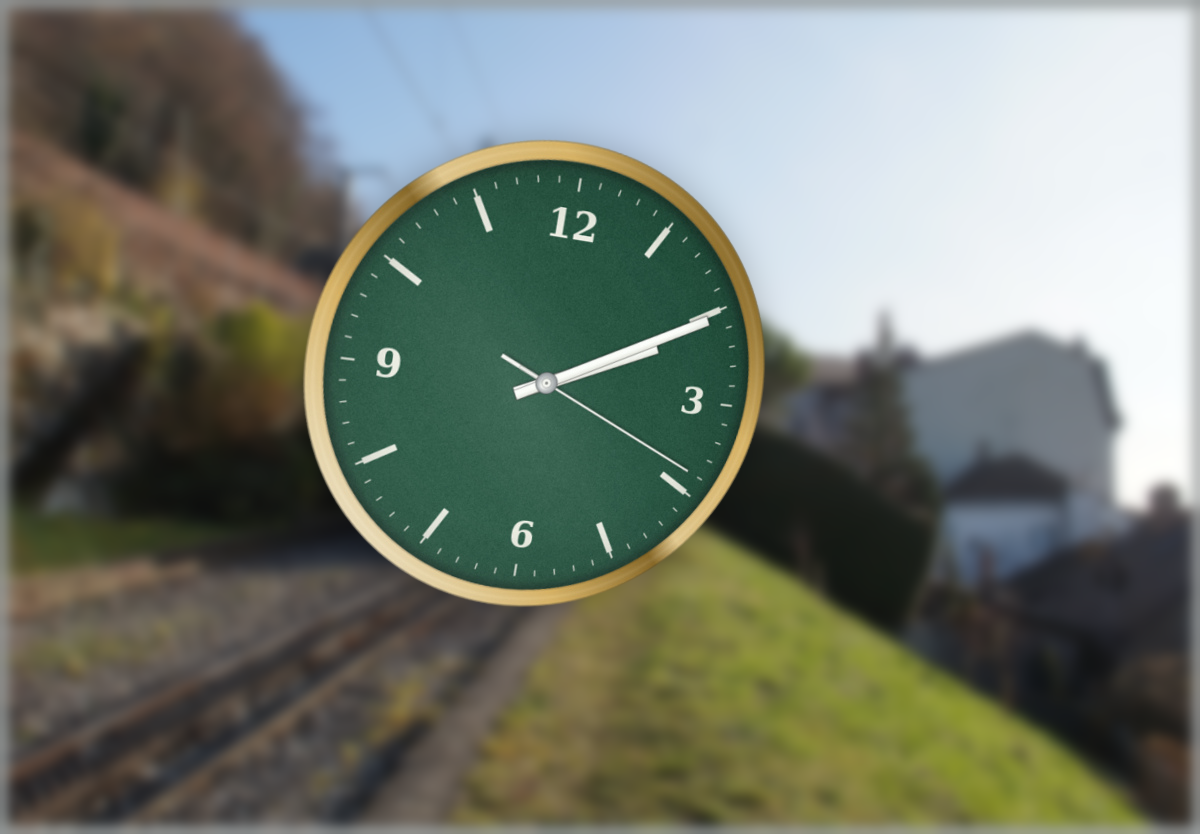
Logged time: 2 h 10 min 19 s
